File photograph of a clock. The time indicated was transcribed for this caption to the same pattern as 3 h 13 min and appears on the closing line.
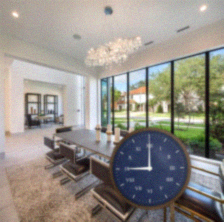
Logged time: 9 h 00 min
